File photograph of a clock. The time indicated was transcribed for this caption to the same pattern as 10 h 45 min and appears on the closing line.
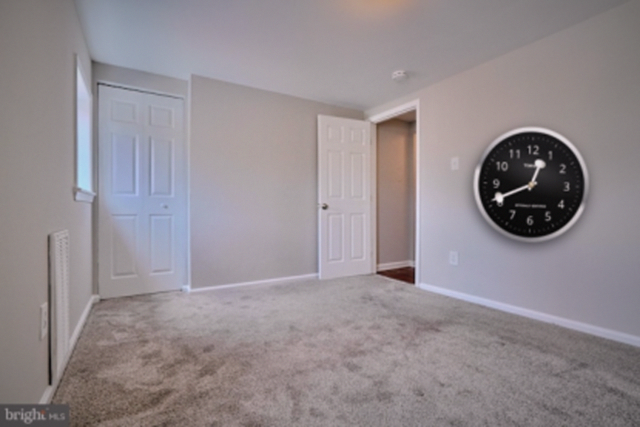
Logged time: 12 h 41 min
